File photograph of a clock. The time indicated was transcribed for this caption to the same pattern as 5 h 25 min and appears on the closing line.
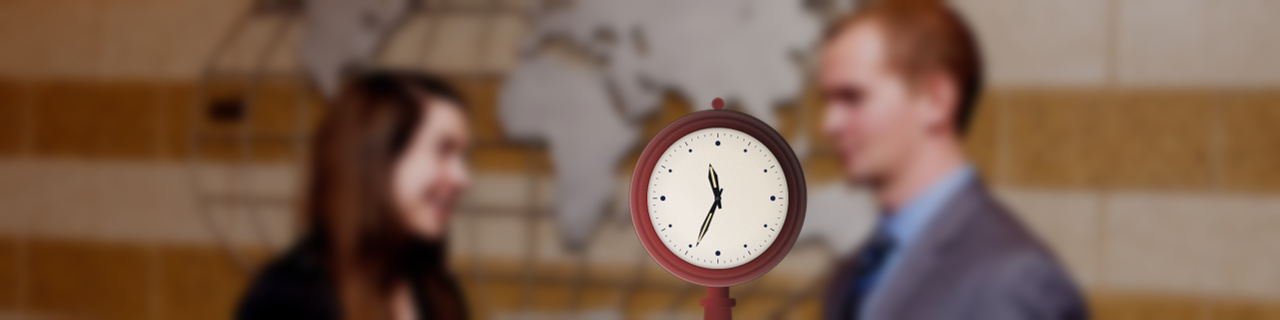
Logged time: 11 h 34 min
